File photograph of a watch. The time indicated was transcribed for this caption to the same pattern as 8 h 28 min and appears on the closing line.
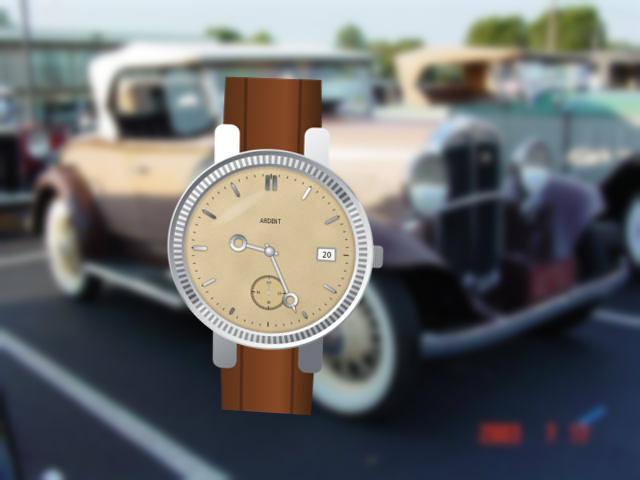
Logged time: 9 h 26 min
